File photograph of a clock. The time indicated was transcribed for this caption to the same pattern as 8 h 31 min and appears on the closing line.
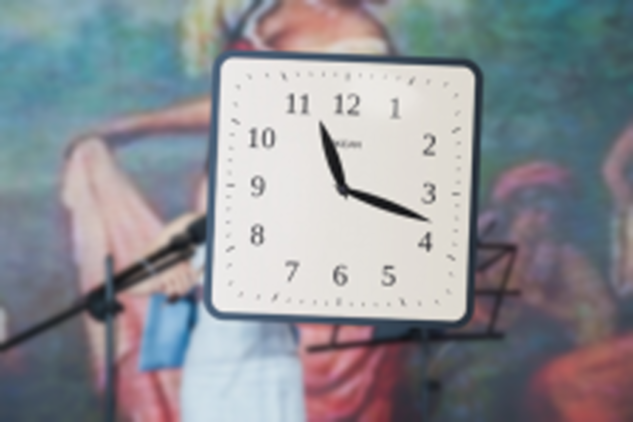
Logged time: 11 h 18 min
